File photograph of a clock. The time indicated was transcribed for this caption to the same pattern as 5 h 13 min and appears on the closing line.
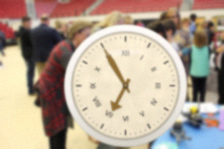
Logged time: 6 h 55 min
